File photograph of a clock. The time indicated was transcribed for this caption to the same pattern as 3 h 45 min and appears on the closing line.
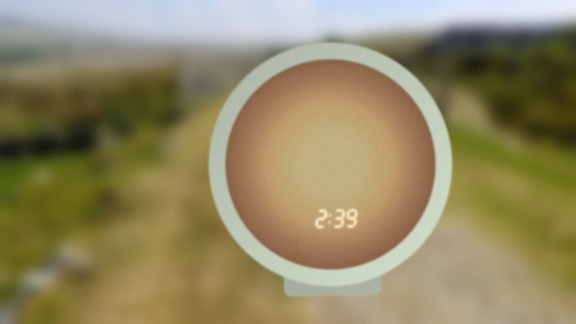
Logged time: 2 h 39 min
